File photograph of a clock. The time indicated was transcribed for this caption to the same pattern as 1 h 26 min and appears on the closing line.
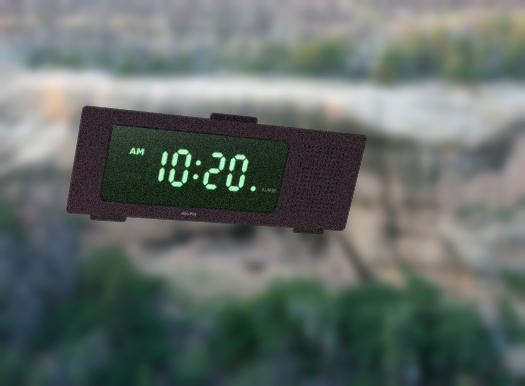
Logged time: 10 h 20 min
